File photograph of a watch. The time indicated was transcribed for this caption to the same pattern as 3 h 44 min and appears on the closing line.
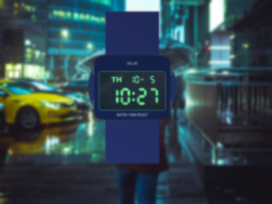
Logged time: 10 h 27 min
